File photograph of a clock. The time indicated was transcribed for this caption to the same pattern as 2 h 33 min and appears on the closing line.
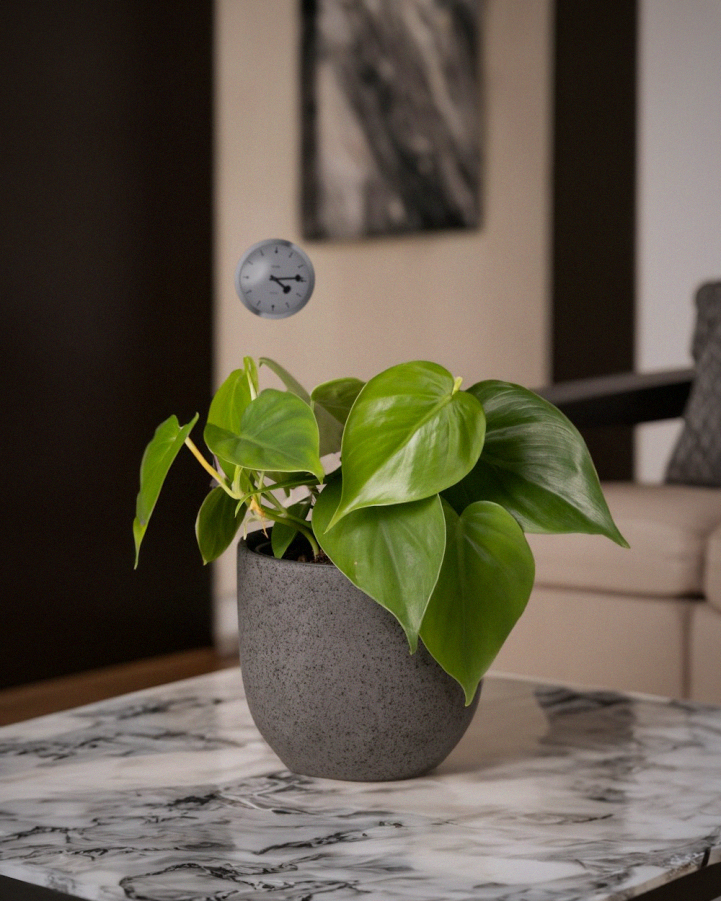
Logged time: 4 h 14 min
